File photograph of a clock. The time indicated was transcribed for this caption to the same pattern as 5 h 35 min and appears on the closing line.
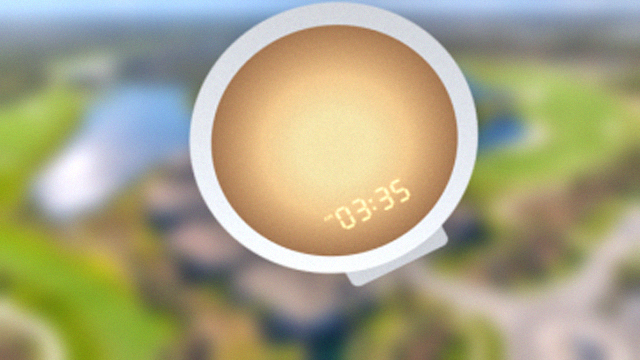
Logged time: 3 h 35 min
